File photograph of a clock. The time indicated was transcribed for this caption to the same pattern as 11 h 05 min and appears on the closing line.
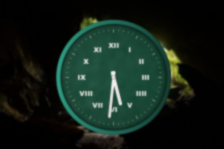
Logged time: 5 h 31 min
